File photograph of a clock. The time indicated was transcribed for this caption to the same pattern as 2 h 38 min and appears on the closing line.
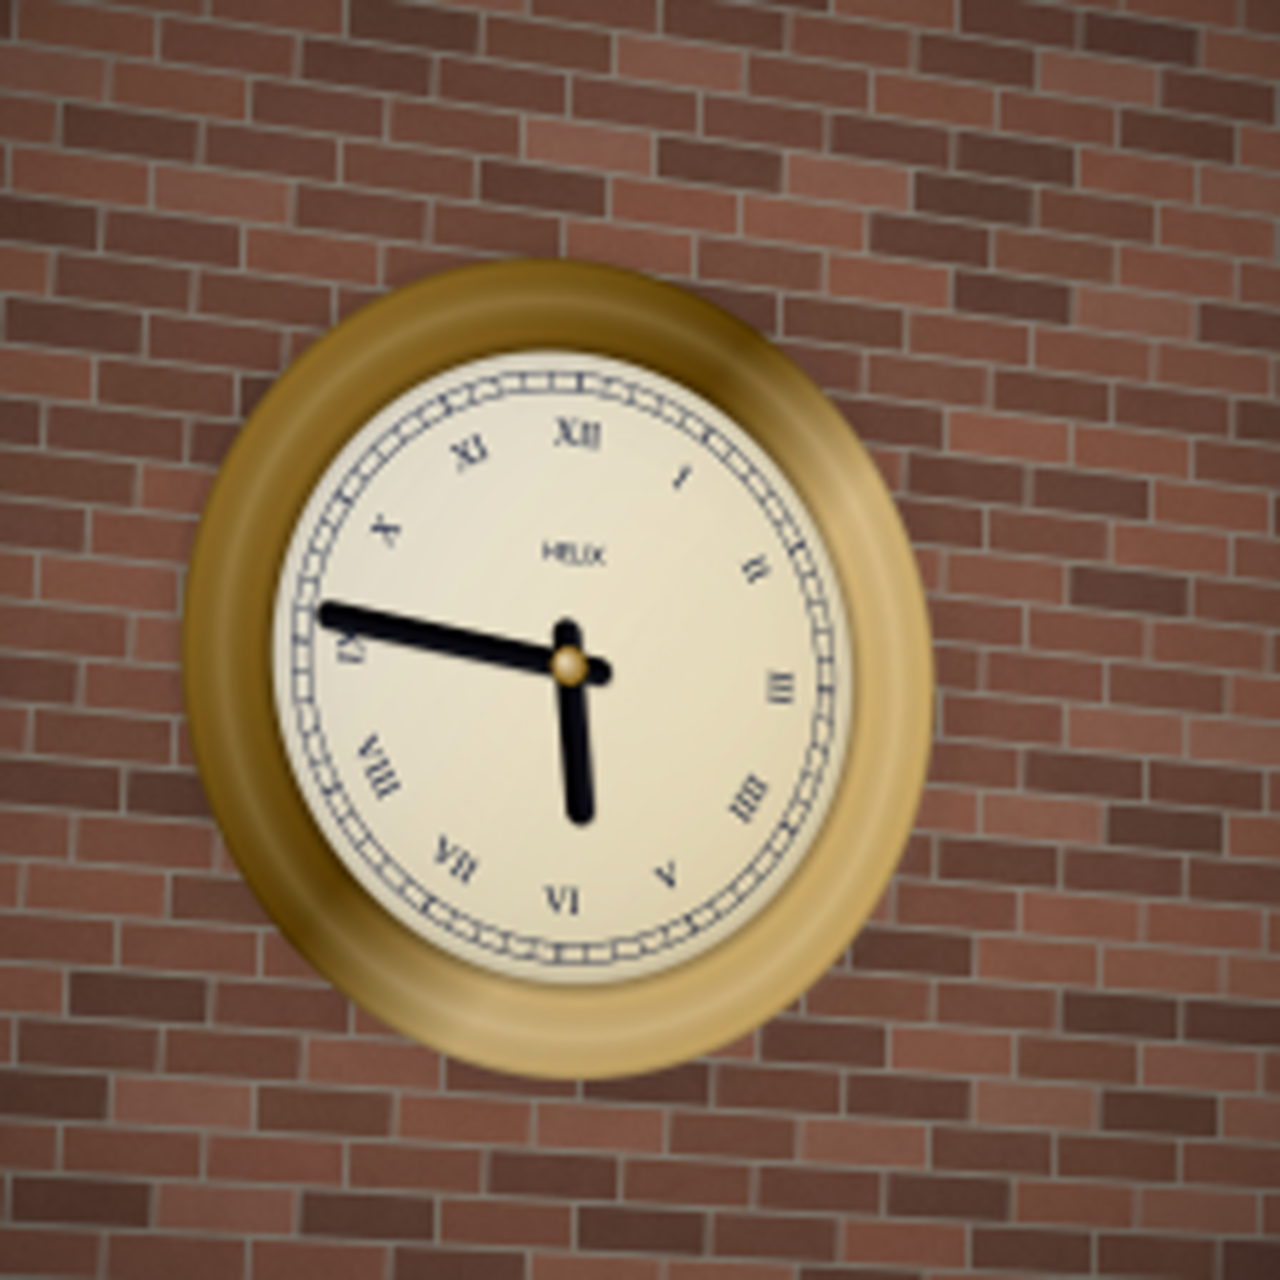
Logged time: 5 h 46 min
